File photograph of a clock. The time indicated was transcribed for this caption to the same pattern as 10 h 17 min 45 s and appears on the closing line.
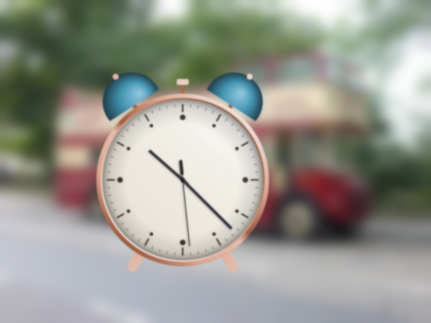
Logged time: 10 h 22 min 29 s
